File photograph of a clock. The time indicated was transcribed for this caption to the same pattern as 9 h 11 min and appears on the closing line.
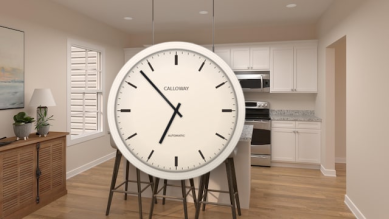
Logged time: 6 h 53 min
